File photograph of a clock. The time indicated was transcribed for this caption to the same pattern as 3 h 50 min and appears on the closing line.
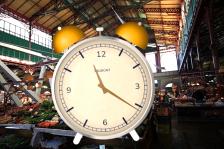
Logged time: 11 h 21 min
